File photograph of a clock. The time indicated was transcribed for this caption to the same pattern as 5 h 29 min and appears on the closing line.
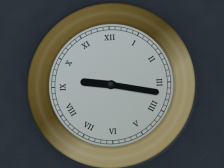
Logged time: 9 h 17 min
